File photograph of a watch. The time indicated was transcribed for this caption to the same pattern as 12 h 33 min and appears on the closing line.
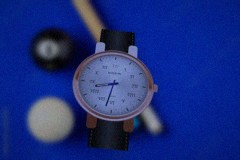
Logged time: 8 h 32 min
